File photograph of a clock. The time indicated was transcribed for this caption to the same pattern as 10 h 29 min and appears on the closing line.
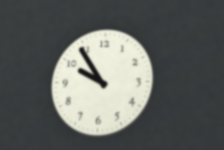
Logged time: 9 h 54 min
